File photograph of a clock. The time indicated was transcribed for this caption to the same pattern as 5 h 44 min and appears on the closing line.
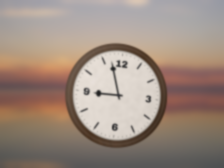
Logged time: 8 h 57 min
